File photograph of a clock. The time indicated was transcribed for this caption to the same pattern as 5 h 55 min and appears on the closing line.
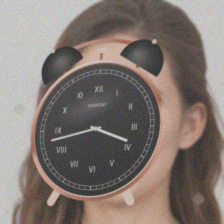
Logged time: 3 h 43 min
